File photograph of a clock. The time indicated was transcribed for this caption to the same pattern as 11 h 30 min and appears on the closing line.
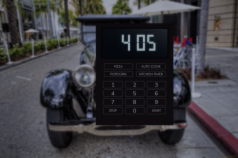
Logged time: 4 h 05 min
